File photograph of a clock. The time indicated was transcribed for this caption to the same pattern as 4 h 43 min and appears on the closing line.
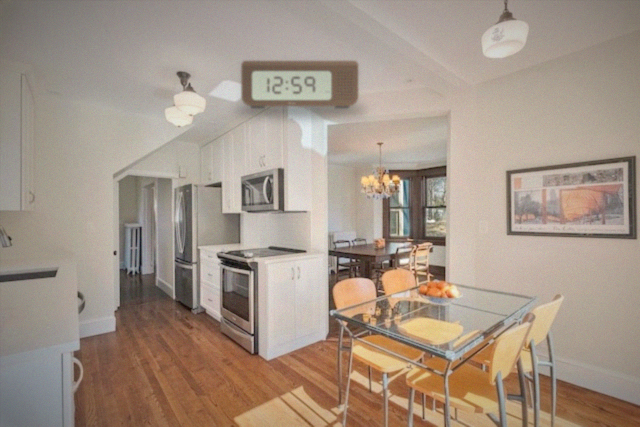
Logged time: 12 h 59 min
